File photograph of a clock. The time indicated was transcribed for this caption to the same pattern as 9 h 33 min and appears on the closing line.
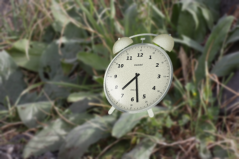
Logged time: 7 h 28 min
